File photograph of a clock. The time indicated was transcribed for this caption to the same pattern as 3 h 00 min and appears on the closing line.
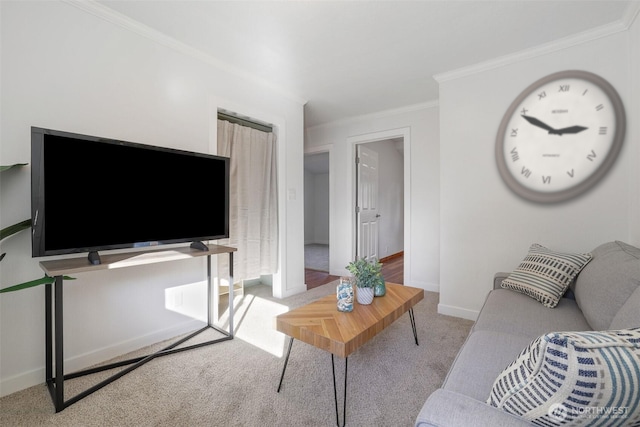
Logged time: 2 h 49 min
